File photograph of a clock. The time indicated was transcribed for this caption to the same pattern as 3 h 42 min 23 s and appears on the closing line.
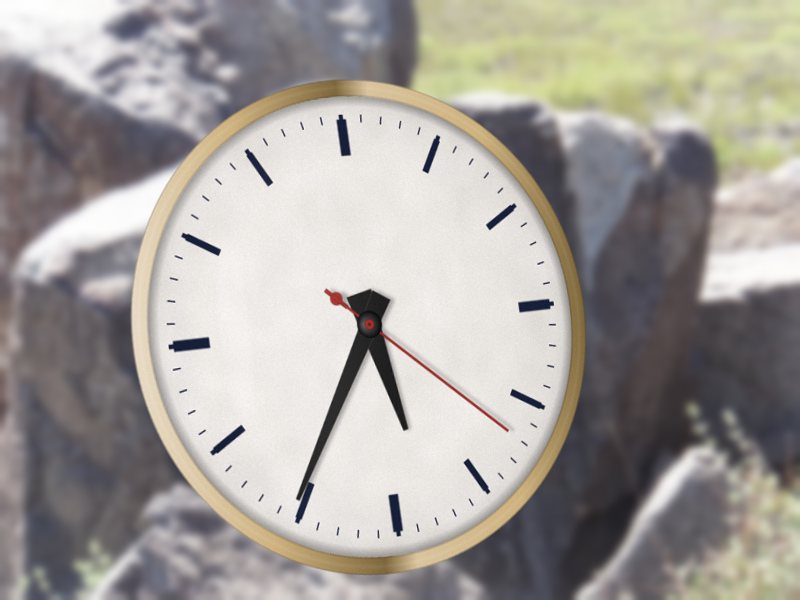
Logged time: 5 h 35 min 22 s
